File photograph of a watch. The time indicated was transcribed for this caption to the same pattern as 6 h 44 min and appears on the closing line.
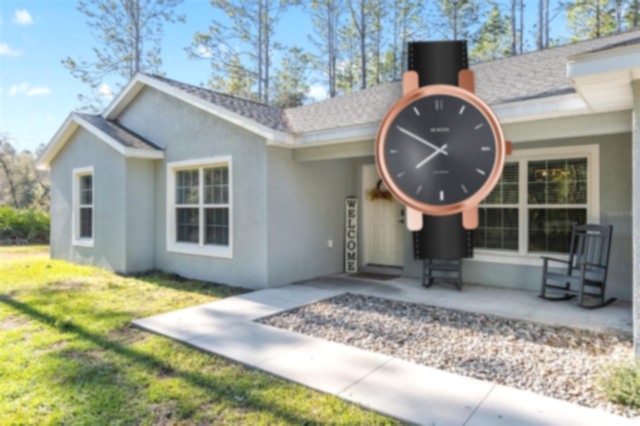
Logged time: 7 h 50 min
